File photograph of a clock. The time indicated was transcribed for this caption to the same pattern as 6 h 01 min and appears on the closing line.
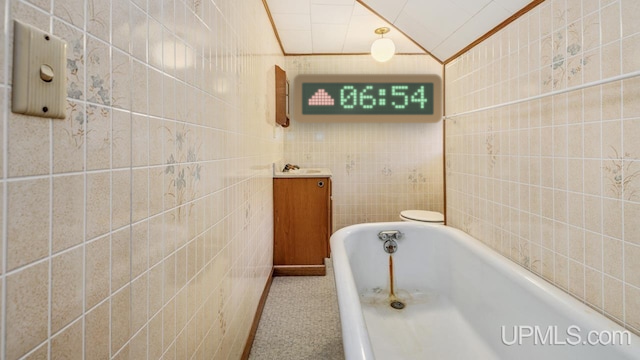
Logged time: 6 h 54 min
